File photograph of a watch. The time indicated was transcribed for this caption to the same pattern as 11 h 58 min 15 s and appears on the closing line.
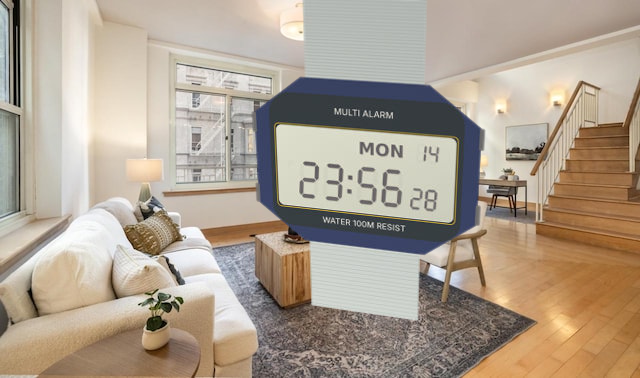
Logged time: 23 h 56 min 28 s
